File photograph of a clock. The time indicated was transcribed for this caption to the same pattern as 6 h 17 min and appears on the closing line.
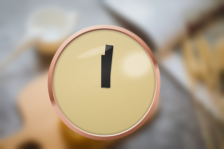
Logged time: 12 h 01 min
